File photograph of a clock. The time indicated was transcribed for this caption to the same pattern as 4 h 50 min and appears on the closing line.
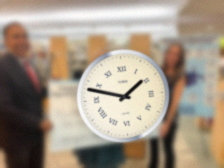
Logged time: 1 h 48 min
